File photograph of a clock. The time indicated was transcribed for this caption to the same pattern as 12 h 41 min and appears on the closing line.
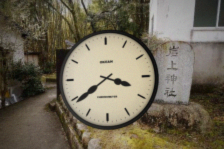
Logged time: 3 h 39 min
